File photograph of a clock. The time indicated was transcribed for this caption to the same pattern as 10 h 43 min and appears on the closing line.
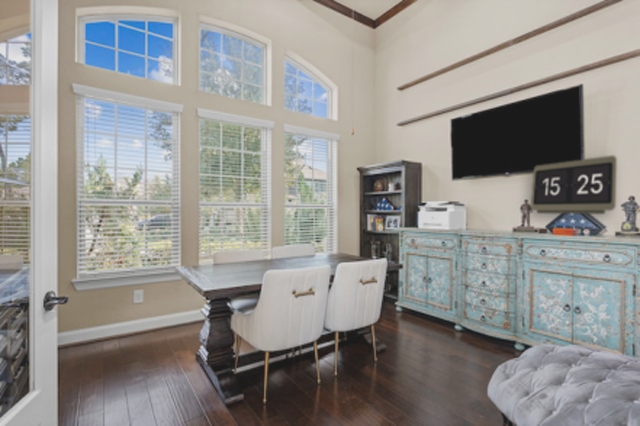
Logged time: 15 h 25 min
